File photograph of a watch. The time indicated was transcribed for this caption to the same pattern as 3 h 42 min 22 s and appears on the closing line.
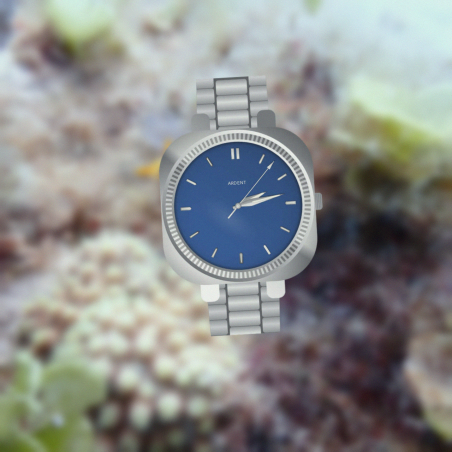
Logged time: 2 h 13 min 07 s
